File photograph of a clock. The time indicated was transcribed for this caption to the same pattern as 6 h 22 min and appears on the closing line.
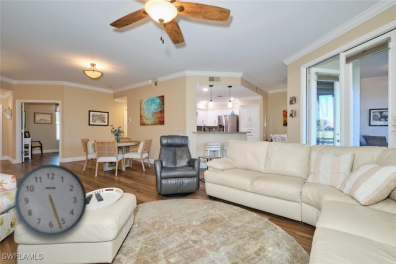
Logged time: 5 h 27 min
